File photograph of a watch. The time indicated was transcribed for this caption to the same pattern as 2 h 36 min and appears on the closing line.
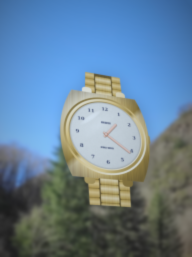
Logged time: 1 h 21 min
